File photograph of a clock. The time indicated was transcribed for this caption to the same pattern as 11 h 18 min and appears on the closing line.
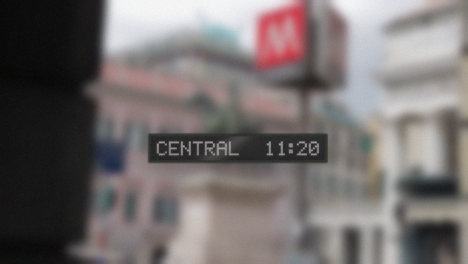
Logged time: 11 h 20 min
